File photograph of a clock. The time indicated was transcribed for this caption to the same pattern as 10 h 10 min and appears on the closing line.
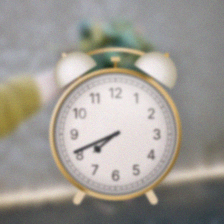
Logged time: 7 h 41 min
